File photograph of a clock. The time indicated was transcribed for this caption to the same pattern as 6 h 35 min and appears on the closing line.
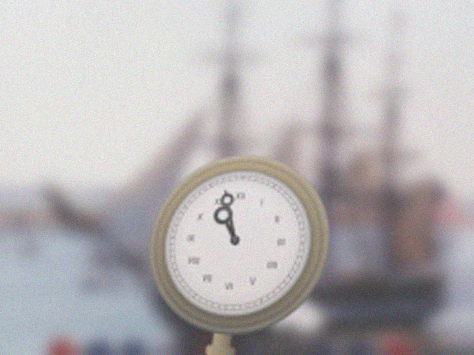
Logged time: 10 h 57 min
